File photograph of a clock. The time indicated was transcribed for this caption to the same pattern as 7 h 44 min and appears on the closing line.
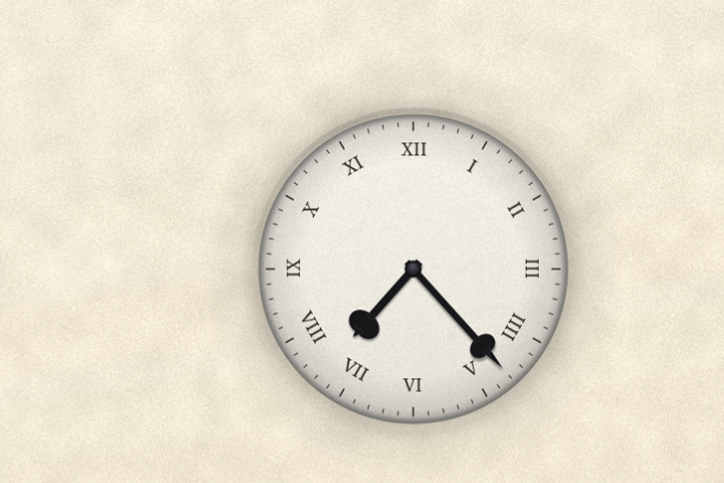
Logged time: 7 h 23 min
